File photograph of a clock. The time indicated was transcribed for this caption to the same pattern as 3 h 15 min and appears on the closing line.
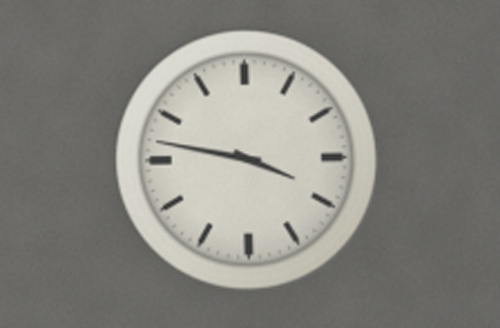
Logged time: 3 h 47 min
